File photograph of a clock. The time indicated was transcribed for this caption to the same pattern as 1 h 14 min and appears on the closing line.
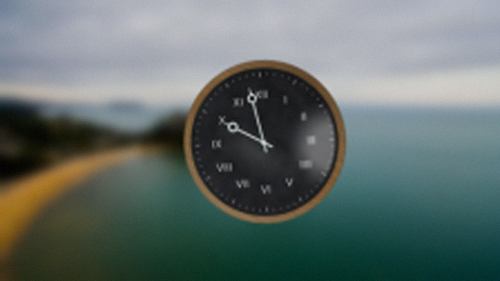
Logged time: 9 h 58 min
